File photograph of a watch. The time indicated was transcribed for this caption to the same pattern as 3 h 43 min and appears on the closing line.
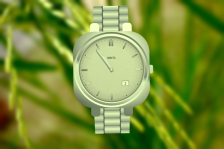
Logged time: 10 h 54 min
